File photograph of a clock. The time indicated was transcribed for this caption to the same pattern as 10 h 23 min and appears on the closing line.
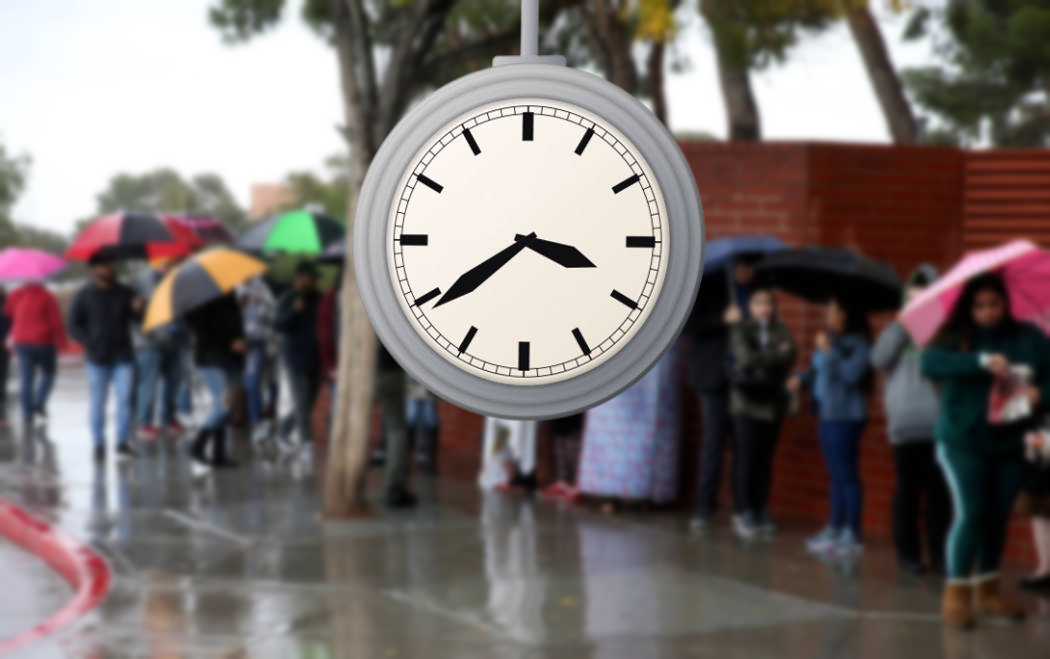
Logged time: 3 h 39 min
